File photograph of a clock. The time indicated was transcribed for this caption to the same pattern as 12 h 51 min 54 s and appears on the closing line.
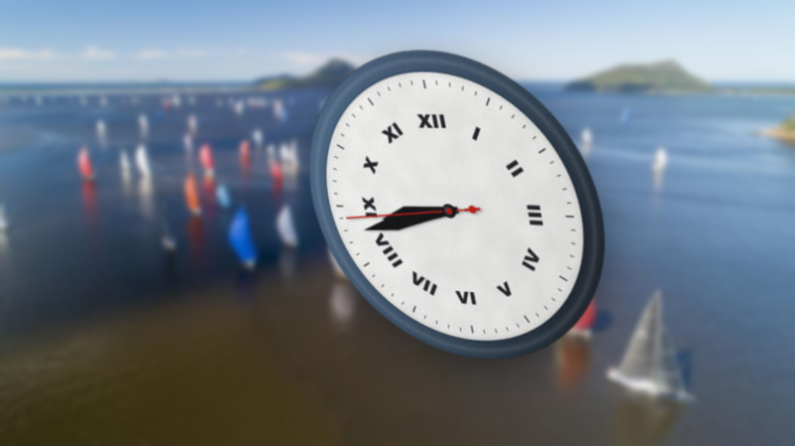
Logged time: 8 h 42 min 44 s
